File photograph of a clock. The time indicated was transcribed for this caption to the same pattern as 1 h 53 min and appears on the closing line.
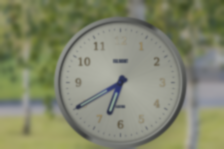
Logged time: 6 h 40 min
